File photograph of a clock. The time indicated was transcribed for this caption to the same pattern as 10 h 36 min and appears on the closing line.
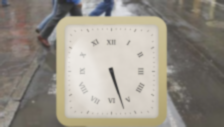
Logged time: 5 h 27 min
